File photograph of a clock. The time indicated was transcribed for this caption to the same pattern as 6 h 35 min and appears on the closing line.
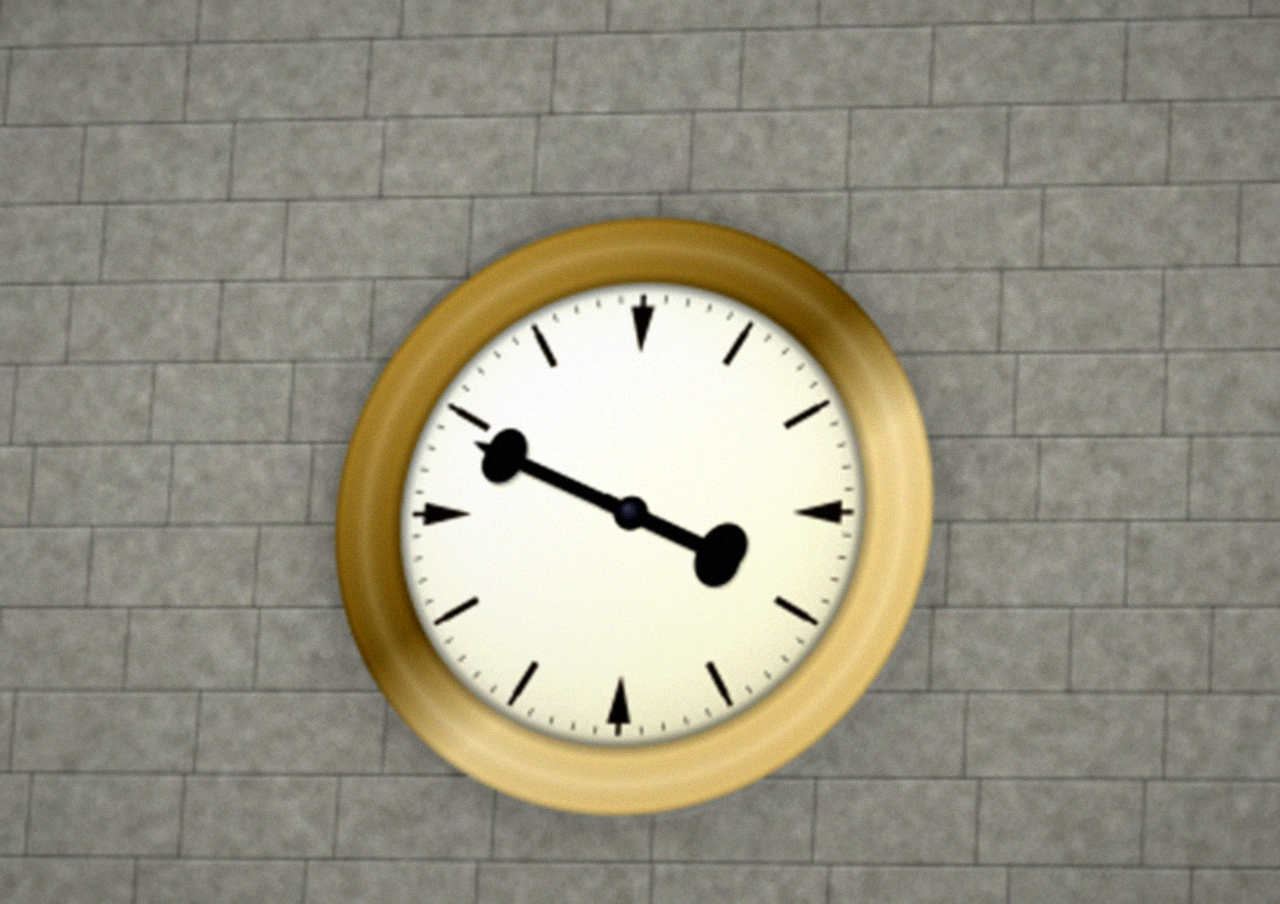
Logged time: 3 h 49 min
